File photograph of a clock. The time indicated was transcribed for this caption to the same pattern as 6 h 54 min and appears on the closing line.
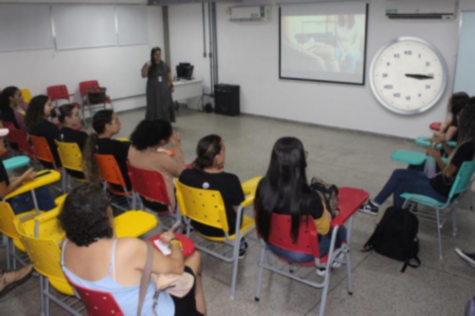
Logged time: 3 h 16 min
